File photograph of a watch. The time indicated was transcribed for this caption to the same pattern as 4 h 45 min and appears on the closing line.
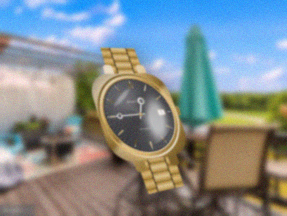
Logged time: 12 h 45 min
